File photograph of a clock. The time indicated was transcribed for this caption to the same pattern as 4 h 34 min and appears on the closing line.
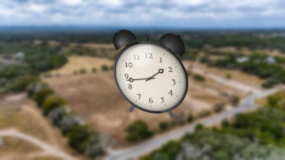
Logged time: 1 h 43 min
